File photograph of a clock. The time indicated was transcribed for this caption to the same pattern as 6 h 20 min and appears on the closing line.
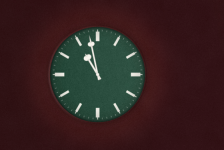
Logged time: 10 h 58 min
